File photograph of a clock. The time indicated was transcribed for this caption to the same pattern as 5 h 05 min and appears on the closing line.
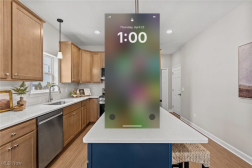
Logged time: 1 h 00 min
